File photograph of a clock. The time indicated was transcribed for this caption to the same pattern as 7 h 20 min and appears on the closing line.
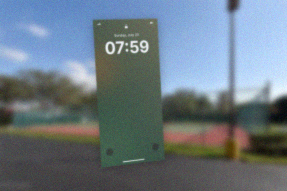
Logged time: 7 h 59 min
